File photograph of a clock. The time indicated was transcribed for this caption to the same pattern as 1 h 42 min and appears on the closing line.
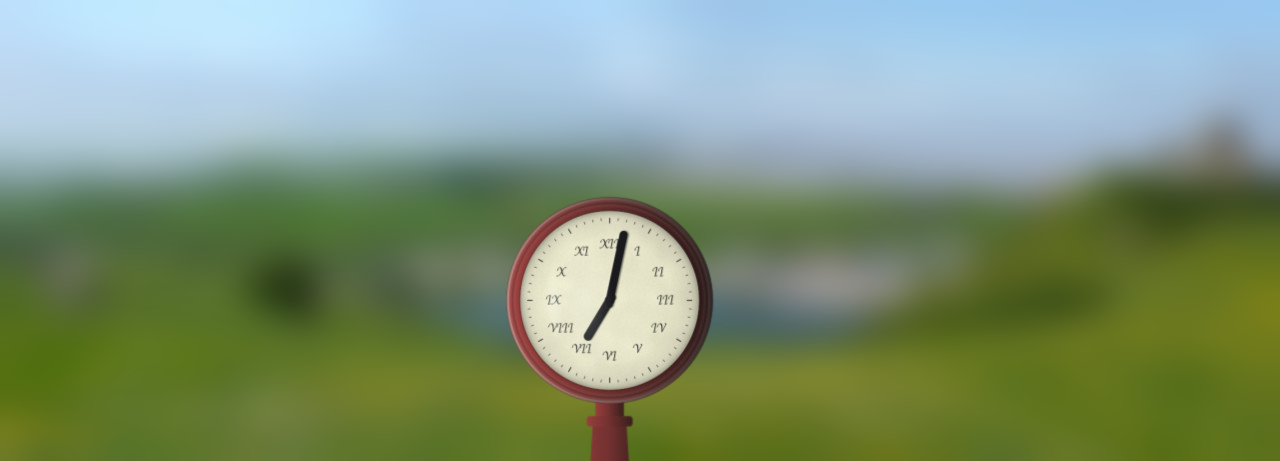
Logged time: 7 h 02 min
